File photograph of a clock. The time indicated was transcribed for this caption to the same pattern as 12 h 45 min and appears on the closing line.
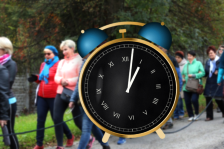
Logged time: 1 h 02 min
